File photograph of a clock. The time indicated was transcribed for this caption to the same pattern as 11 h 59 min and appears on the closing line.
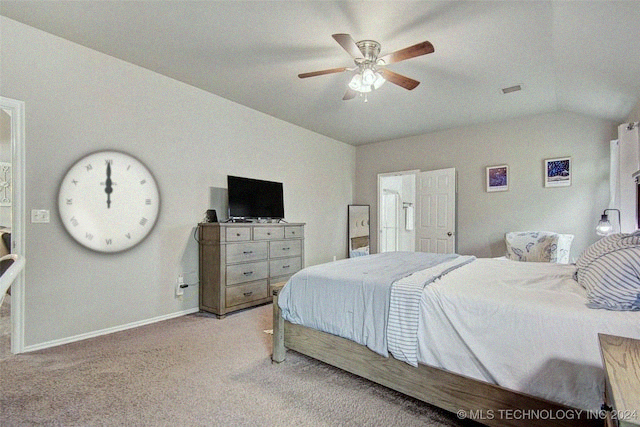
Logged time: 12 h 00 min
